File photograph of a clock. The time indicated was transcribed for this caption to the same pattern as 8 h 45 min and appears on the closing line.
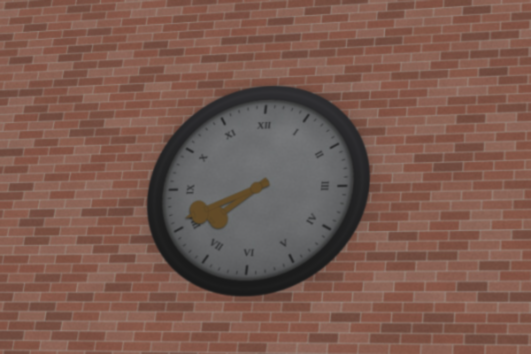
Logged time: 7 h 41 min
